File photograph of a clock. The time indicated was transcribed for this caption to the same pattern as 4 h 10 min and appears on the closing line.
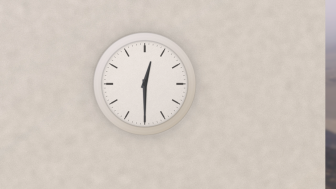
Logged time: 12 h 30 min
